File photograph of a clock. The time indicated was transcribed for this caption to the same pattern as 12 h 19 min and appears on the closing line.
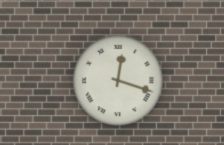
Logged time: 12 h 18 min
